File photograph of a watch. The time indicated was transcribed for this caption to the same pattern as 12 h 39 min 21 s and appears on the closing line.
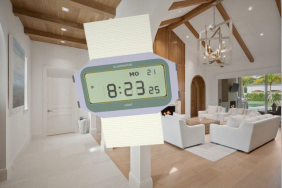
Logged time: 8 h 23 min 25 s
